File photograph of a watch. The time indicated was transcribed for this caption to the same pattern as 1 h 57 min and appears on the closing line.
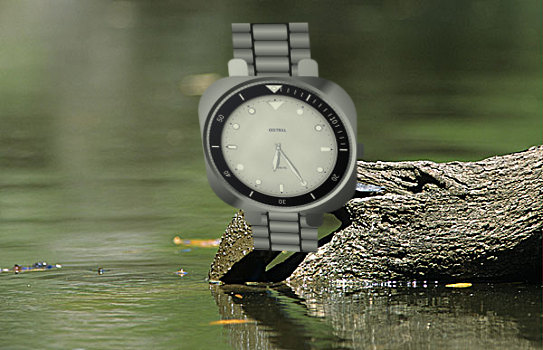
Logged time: 6 h 25 min
